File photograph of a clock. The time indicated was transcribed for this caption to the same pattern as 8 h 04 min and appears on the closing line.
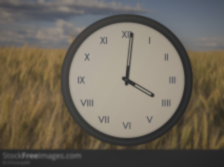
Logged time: 4 h 01 min
